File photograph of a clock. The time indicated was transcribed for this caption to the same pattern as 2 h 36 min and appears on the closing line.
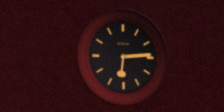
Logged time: 6 h 14 min
